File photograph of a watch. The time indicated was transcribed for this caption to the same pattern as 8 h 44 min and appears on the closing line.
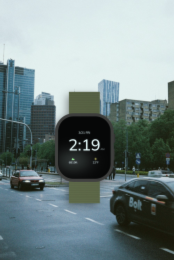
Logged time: 2 h 19 min
